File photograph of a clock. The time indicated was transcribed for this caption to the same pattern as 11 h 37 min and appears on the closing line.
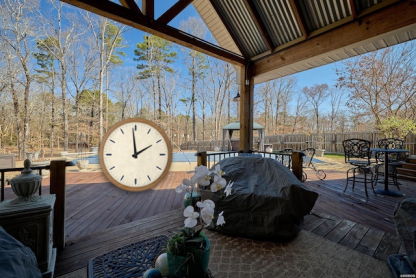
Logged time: 1 h 59 min
